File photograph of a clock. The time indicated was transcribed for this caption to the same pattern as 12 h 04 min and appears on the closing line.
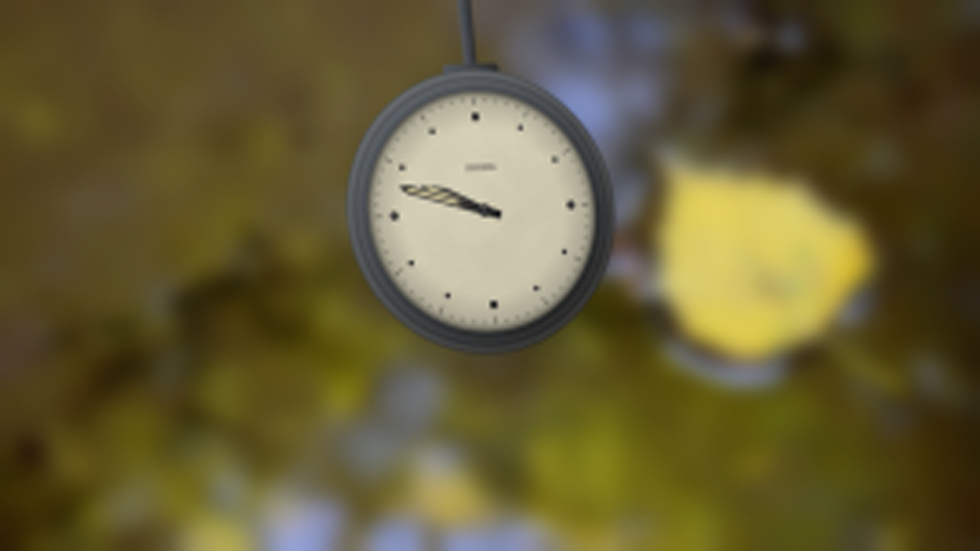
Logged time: 9 h 48 min
